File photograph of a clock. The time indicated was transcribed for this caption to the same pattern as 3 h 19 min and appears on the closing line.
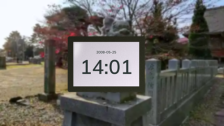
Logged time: 14 h 01 min
